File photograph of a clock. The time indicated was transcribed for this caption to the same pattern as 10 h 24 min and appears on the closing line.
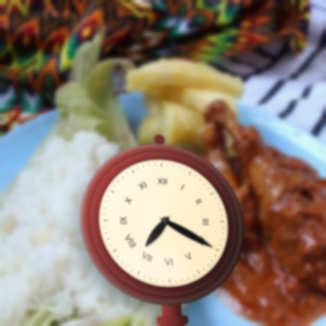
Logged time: 7 h 20 min
